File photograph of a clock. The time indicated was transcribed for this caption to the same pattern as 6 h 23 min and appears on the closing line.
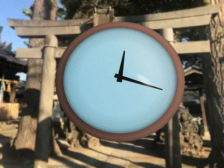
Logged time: 12 h 18 min
